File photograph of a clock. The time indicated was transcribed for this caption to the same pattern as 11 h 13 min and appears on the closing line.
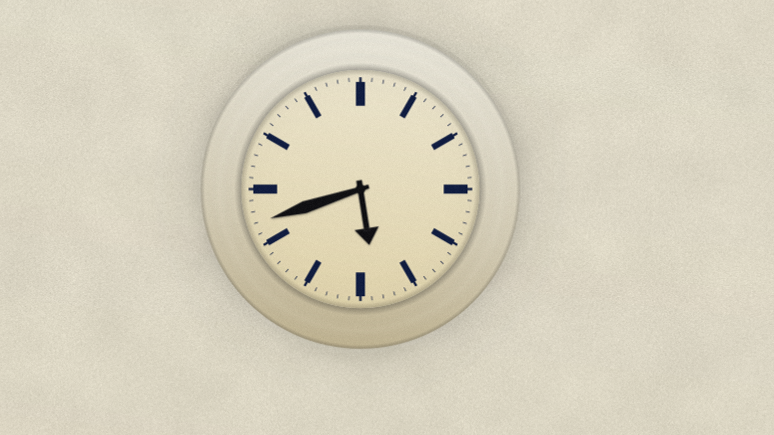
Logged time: 5 h 42 min
